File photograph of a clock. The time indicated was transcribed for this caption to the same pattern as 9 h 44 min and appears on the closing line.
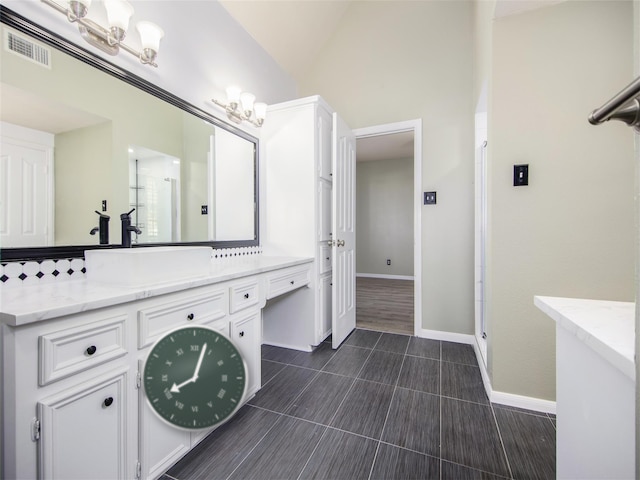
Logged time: 8 h 03 min
